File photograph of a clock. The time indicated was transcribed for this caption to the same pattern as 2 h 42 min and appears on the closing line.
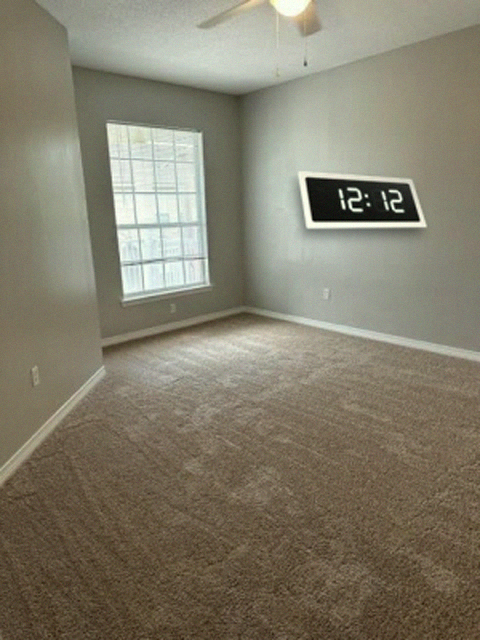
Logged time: 12 h 12 min
